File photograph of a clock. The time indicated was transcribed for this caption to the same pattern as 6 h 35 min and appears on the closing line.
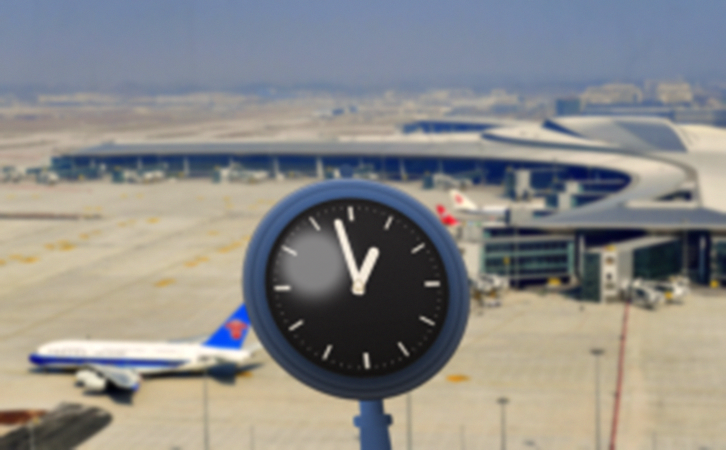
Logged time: 12 h 58 min
